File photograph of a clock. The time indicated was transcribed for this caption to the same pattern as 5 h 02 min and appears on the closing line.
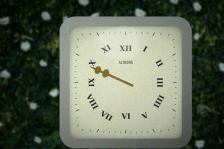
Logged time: 9 h 49 min
